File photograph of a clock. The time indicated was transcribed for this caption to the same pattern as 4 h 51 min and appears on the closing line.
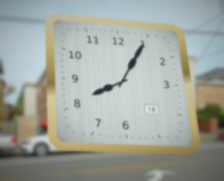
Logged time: 8 h 05 min
